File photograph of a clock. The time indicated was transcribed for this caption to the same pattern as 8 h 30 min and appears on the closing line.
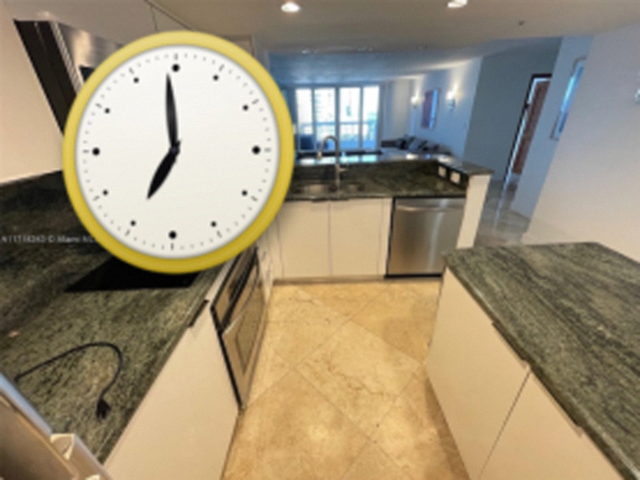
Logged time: 6 h 59 min
